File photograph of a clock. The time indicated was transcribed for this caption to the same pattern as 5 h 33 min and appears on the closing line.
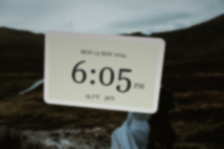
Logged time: 6 h 05 min
